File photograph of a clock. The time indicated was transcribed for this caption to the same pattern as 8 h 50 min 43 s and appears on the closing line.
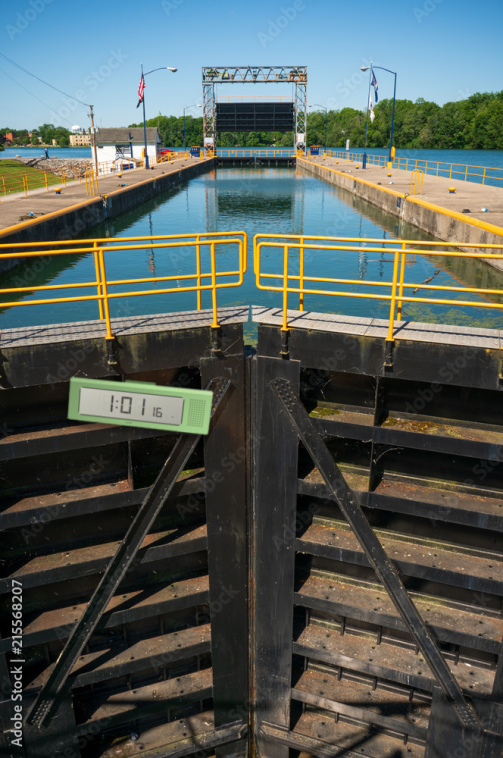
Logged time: 1 h 01 min 16 s
